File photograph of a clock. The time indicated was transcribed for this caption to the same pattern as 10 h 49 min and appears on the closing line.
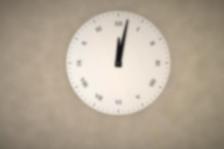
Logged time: 12 h 02 min
